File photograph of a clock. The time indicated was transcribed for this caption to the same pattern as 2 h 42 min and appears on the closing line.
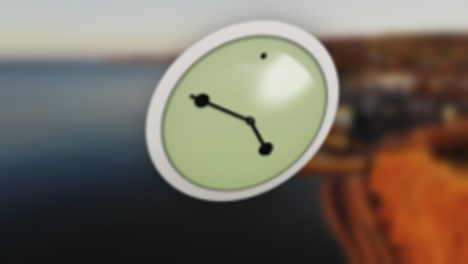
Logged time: 4 h 49 min
